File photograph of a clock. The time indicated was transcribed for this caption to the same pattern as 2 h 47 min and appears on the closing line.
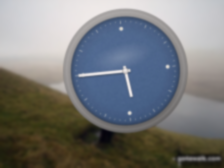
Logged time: 5 h 45 min
